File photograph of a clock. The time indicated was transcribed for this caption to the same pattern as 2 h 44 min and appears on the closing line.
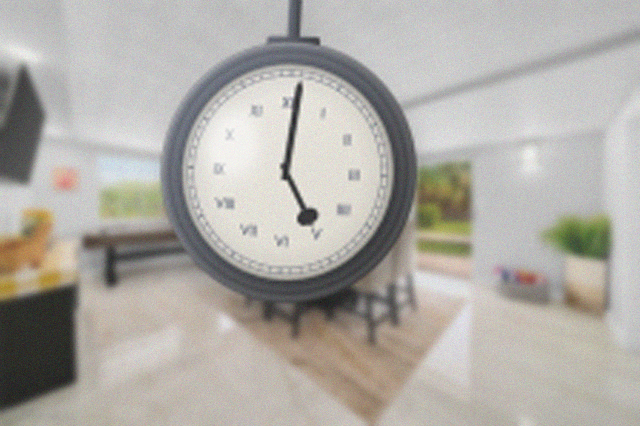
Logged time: 5 h 01 min
